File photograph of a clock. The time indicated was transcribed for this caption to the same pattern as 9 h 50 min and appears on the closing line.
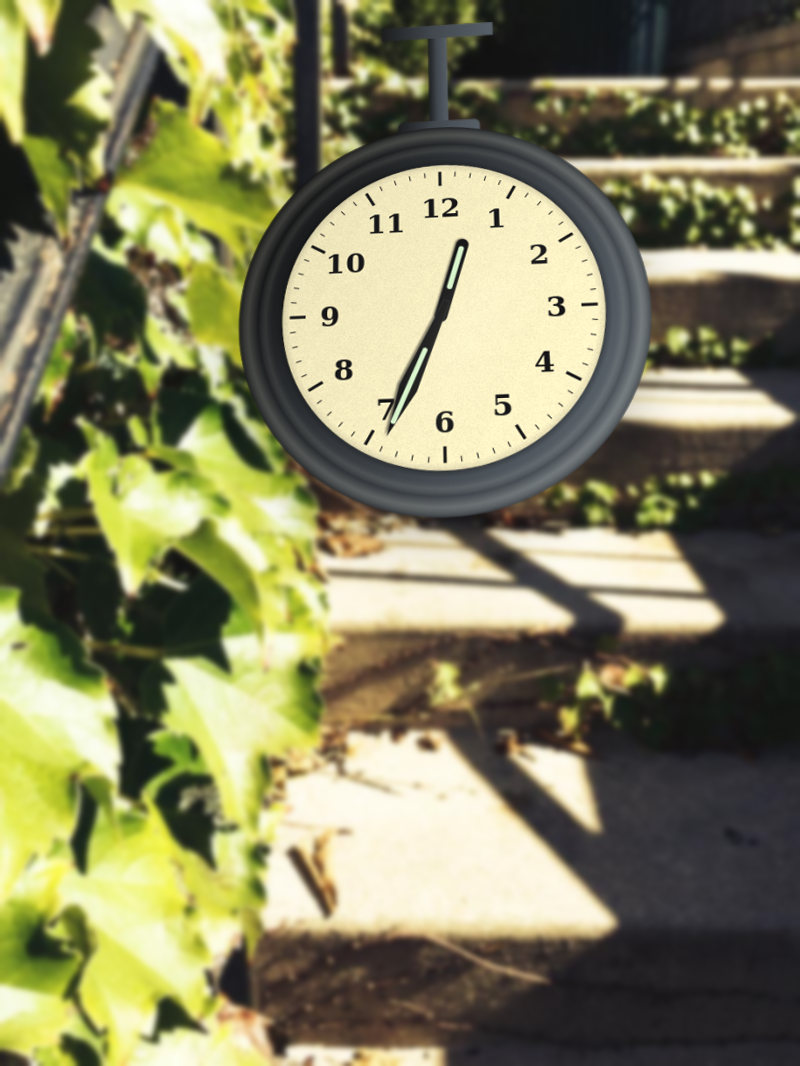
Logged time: 12 h 34 min
